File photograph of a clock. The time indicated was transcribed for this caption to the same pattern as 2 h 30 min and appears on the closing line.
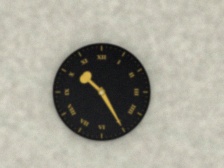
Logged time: 10 h 25 min
